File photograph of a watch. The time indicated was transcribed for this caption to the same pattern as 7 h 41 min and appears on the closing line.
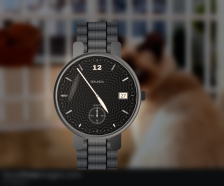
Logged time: 4 h 54 min
